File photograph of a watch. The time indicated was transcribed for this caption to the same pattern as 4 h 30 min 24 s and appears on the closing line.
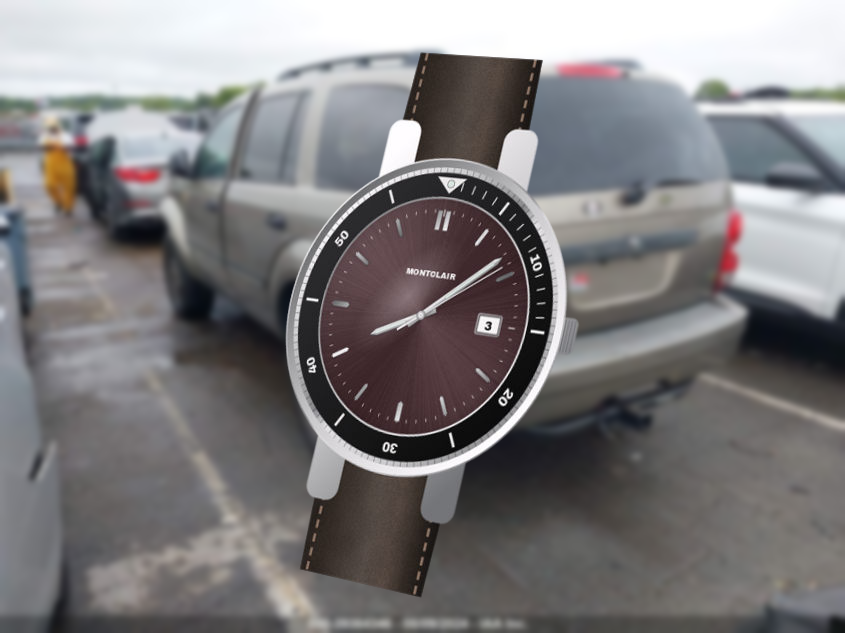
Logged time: 8 h 08 min 09 s
